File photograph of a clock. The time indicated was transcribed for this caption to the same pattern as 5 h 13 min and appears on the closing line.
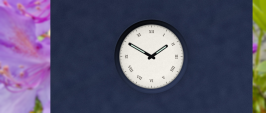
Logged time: 1 h 50 min
